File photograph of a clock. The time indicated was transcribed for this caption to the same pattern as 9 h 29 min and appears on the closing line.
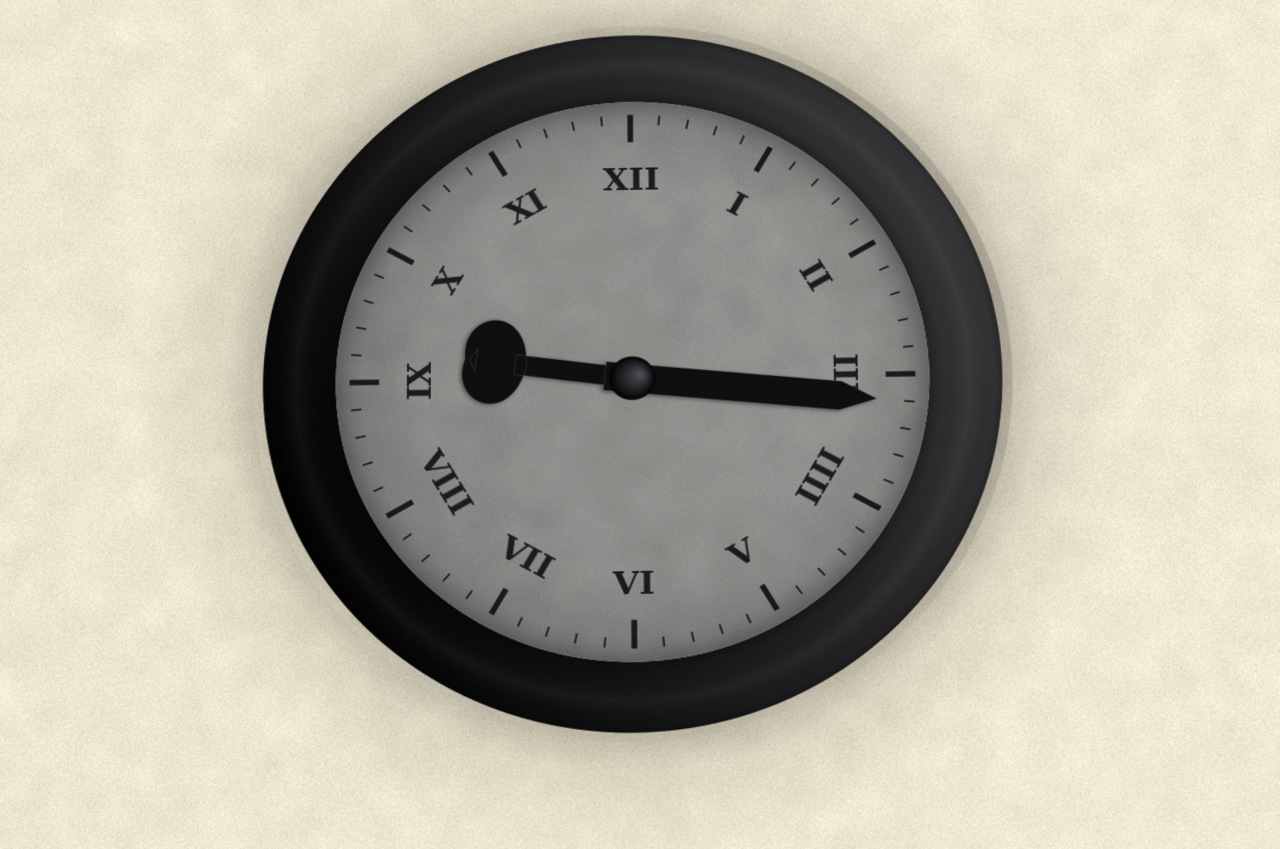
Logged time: 9 h 16 min
